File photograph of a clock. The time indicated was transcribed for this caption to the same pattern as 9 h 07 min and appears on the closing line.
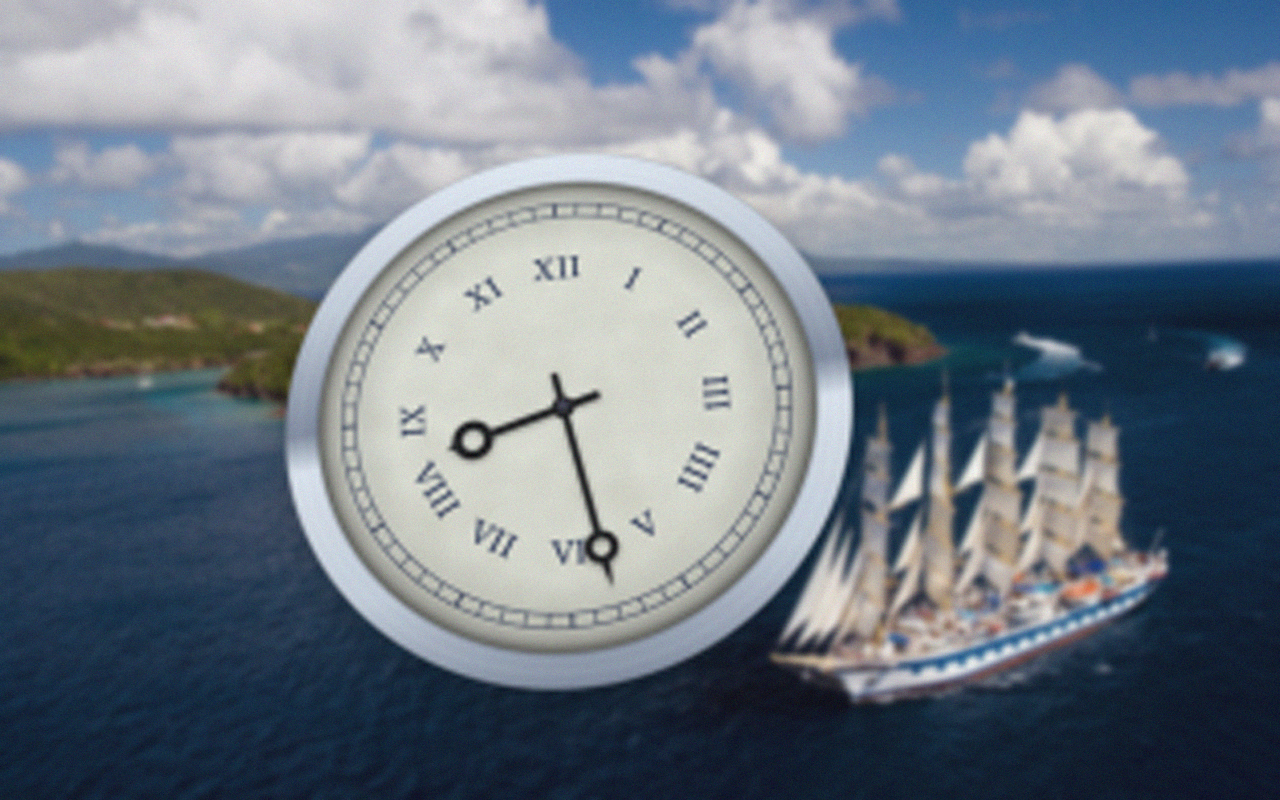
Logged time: 8 h 28 min
